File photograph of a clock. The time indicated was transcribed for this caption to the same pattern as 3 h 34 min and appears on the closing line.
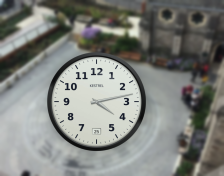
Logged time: 4 h 13 min
